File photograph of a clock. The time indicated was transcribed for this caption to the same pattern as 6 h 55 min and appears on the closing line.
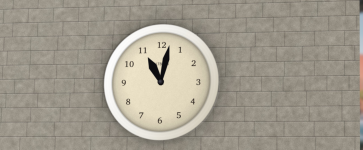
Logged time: 11 h 02 min
